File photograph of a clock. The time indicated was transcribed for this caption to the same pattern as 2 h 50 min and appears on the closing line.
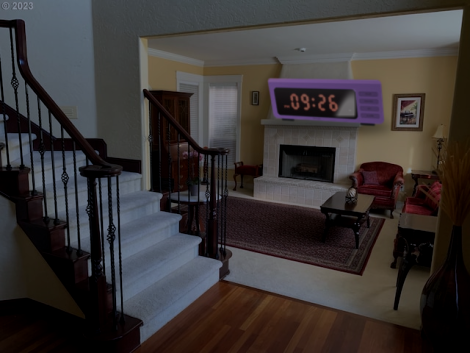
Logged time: 9 h 26 min
